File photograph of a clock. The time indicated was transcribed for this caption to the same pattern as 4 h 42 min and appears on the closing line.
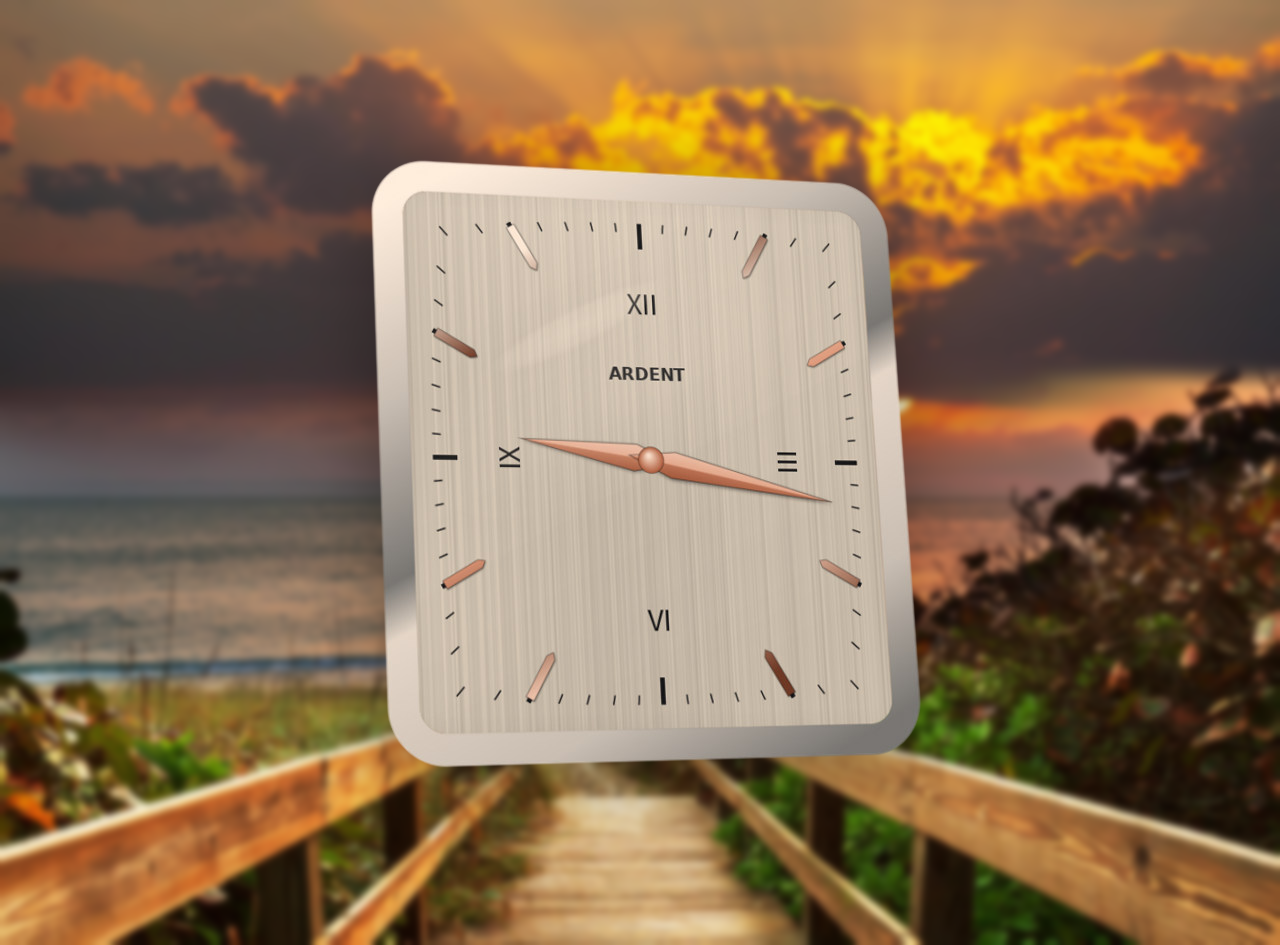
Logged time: 9 h 17 min
